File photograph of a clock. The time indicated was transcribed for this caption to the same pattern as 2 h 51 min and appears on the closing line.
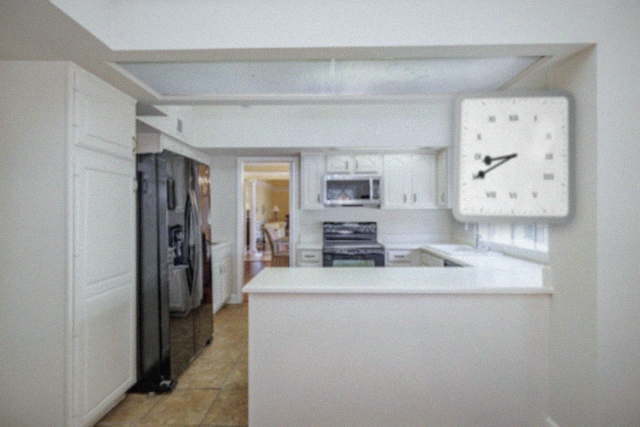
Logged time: 8 h 40 min
